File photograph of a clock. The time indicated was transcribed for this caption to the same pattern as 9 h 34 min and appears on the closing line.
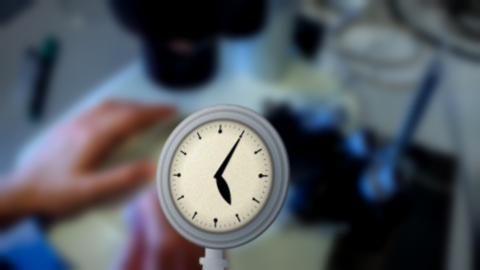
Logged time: 5 h 05 min
